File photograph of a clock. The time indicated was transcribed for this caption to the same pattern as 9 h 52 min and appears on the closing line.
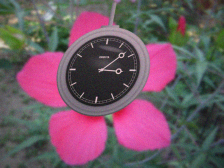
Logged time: 3 h 08 min
